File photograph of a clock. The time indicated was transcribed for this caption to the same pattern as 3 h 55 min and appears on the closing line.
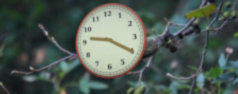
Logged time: 9 h 20 min
